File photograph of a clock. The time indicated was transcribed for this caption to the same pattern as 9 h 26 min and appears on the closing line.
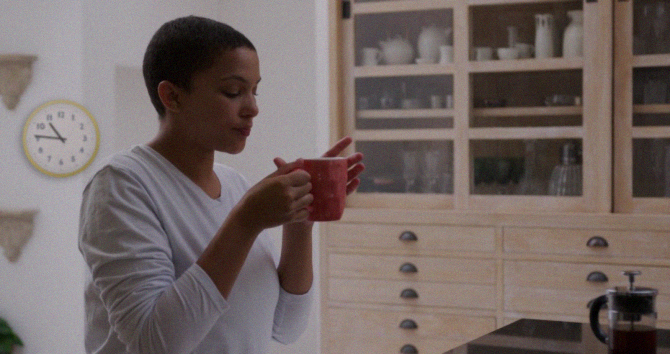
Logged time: 10 h 46 min
